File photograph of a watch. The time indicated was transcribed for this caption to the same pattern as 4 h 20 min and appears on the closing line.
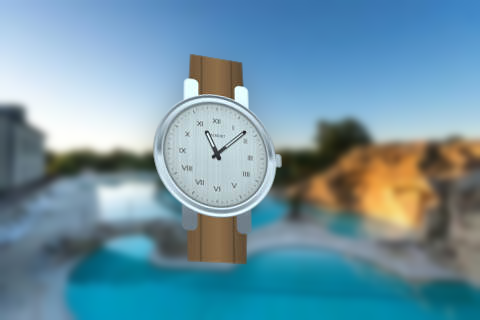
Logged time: 11 h 08 min
